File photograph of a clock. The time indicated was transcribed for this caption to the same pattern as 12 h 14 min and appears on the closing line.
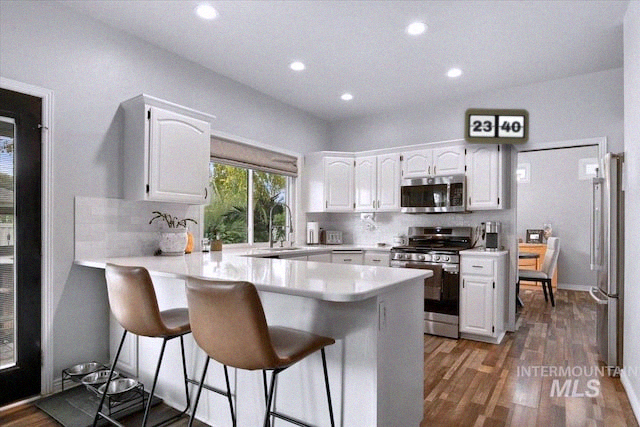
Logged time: 23 h 40 min
